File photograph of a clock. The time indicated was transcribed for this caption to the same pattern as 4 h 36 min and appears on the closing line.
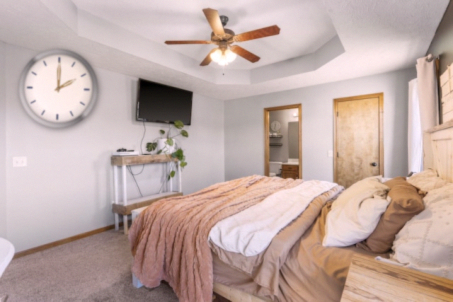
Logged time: 2 h 00 min
